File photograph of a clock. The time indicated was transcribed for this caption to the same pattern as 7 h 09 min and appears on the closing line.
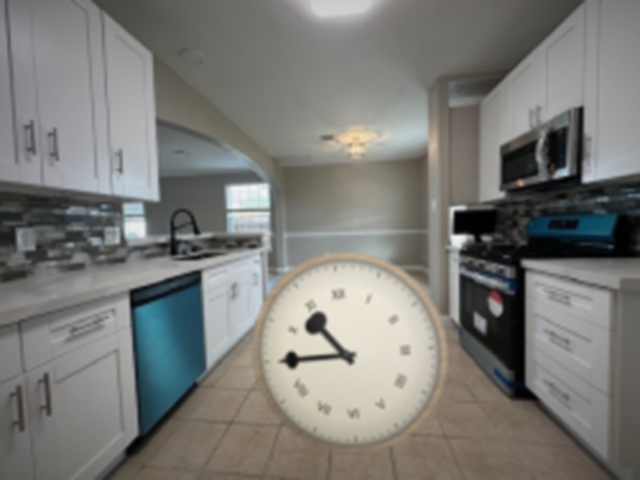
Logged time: 10 h 45 min
